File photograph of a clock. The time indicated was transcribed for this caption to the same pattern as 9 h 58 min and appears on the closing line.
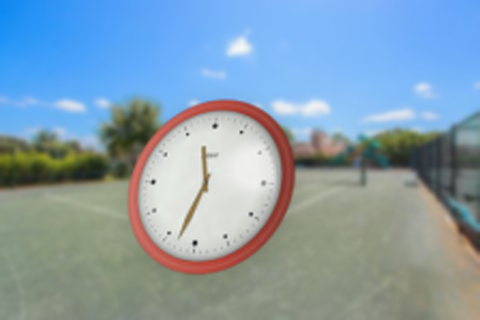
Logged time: 11 h 33 min
